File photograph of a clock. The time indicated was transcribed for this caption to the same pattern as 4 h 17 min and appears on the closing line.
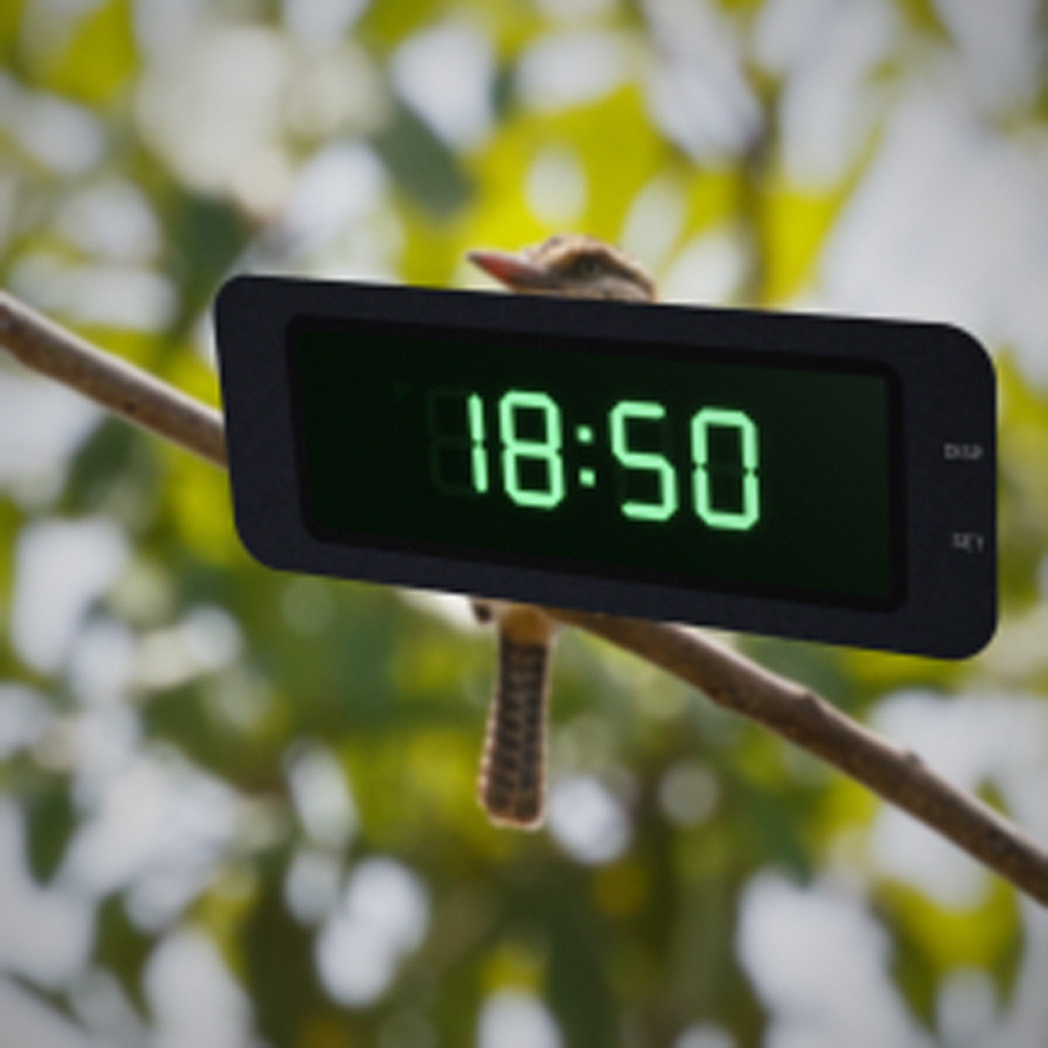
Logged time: 18 h 50 min
